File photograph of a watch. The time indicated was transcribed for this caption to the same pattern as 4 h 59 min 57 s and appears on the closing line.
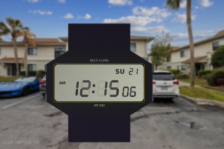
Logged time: 12 h 15 min 06 s
